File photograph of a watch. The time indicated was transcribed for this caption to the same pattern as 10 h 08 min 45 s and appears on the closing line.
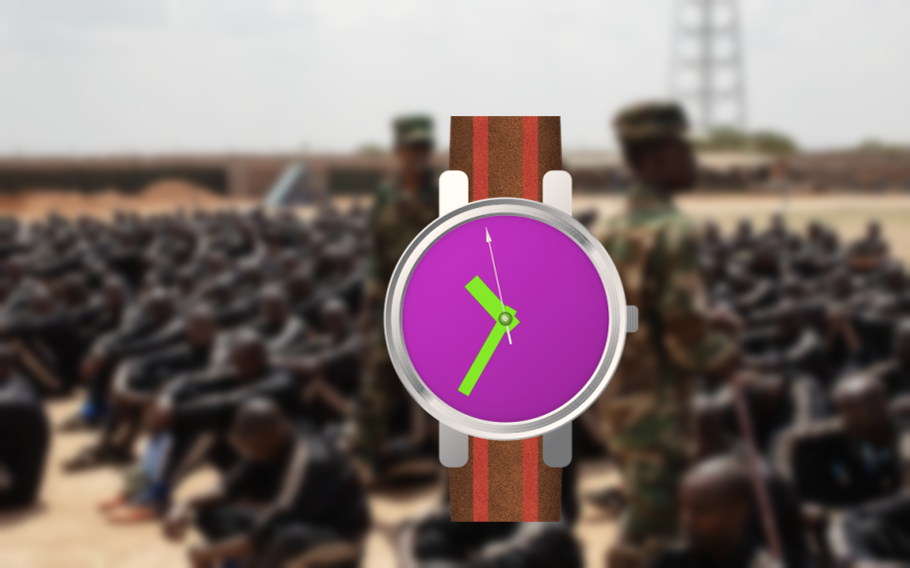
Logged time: 10 h 34 min 58 s
